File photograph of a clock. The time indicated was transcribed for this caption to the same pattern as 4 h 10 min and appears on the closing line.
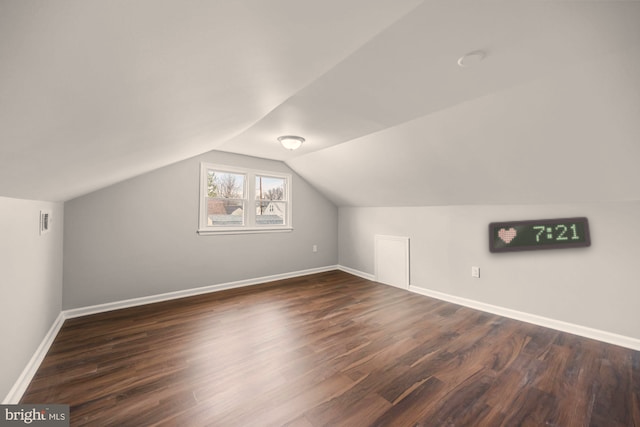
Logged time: 7 h 21 min
